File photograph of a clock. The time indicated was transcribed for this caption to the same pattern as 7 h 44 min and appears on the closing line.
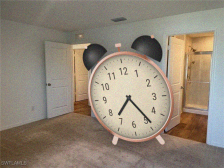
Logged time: 7 h 24 min
